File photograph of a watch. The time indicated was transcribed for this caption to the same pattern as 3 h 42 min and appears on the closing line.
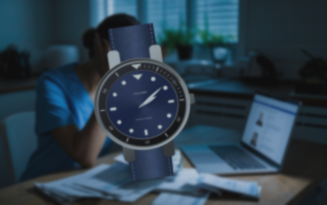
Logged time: 2 h 09 min
